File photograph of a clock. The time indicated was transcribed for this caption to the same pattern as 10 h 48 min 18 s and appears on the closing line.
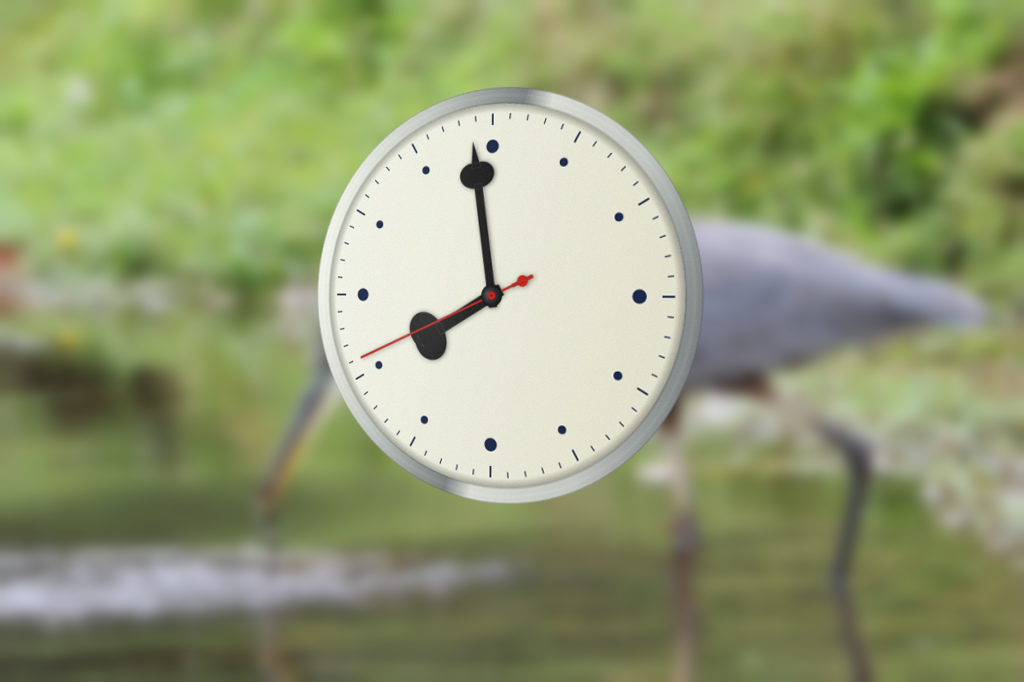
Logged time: 7 h 58 min 41 s
